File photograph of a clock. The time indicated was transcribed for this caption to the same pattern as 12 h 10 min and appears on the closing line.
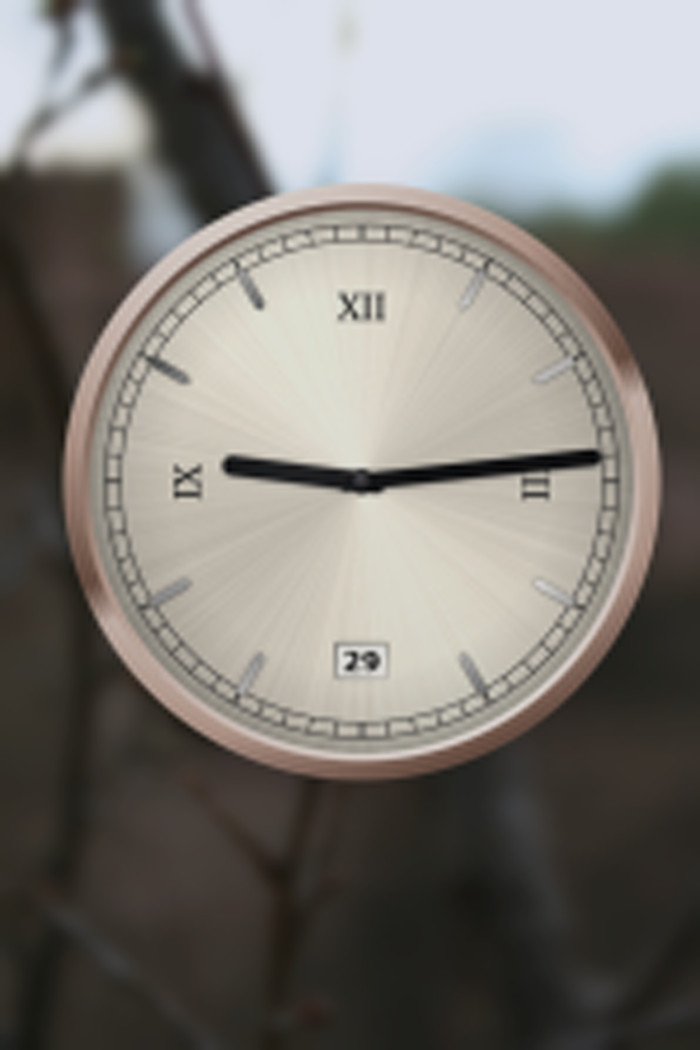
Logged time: 9 h 14 min
